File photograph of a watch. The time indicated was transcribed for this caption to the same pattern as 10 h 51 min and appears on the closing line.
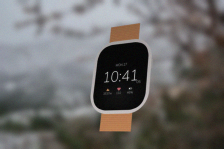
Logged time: 10 h 41 min
